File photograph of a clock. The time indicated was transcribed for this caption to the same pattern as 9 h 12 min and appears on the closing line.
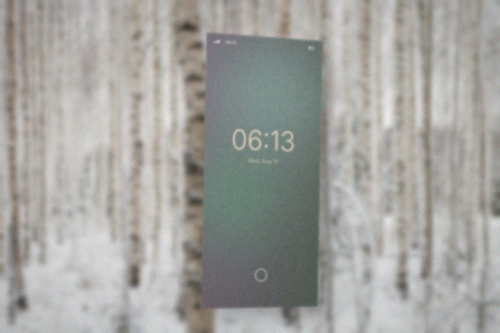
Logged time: 6 h 13 min
